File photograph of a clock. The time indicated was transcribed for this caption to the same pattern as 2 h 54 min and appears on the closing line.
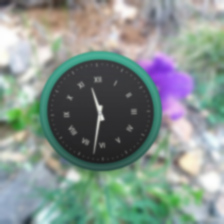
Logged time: 11 h 32 min
